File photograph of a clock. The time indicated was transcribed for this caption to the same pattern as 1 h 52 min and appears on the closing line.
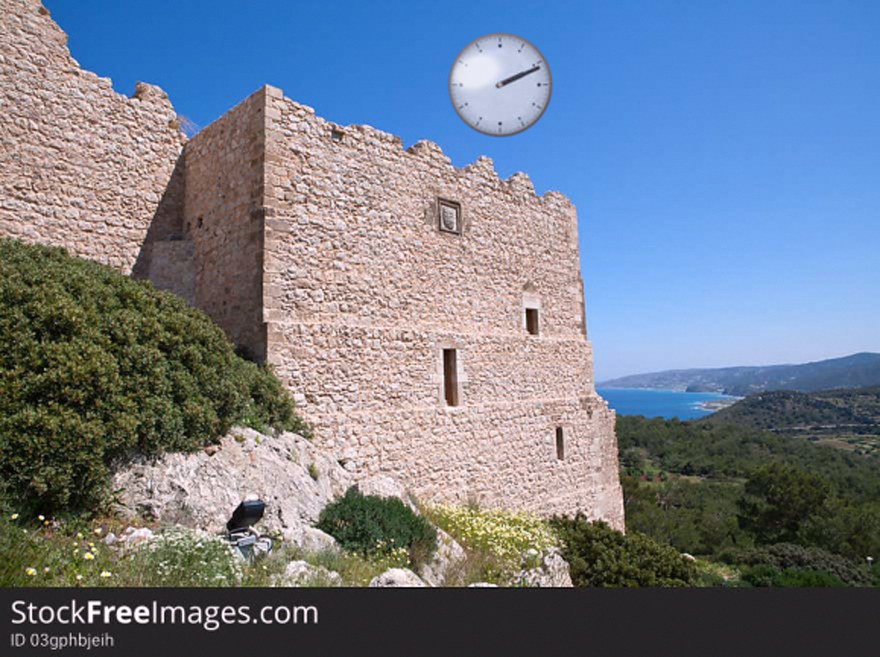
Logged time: 2 h 11 min
